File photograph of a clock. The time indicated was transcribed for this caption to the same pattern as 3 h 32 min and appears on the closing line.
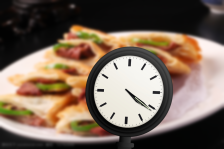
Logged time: 4 h 21 min
